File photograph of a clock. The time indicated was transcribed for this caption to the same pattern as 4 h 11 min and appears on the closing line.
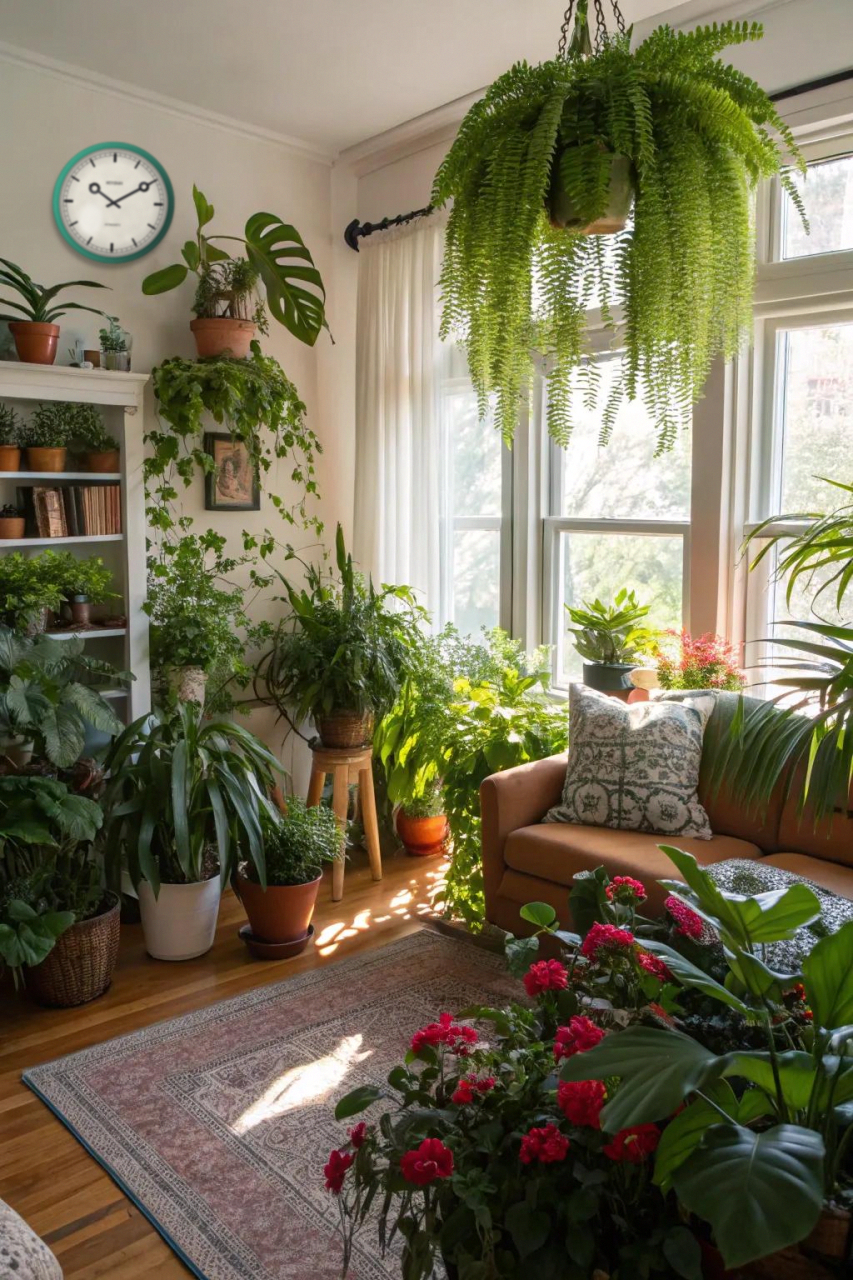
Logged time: 10 h 10 min
